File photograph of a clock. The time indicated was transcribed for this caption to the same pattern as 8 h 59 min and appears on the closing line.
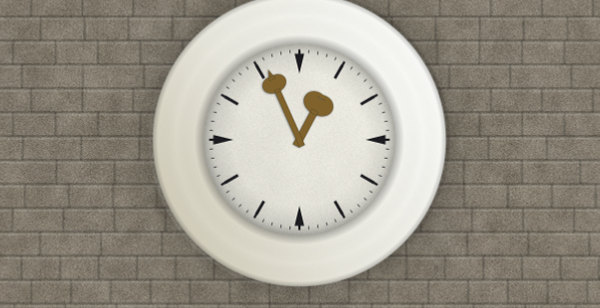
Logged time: 12 h 56 min
